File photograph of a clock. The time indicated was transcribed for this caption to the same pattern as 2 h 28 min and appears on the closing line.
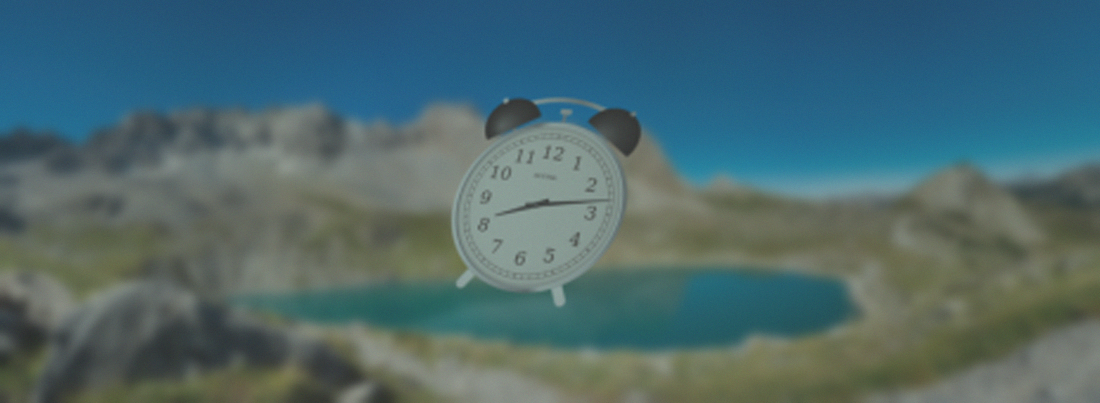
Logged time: 8 h 13 min
